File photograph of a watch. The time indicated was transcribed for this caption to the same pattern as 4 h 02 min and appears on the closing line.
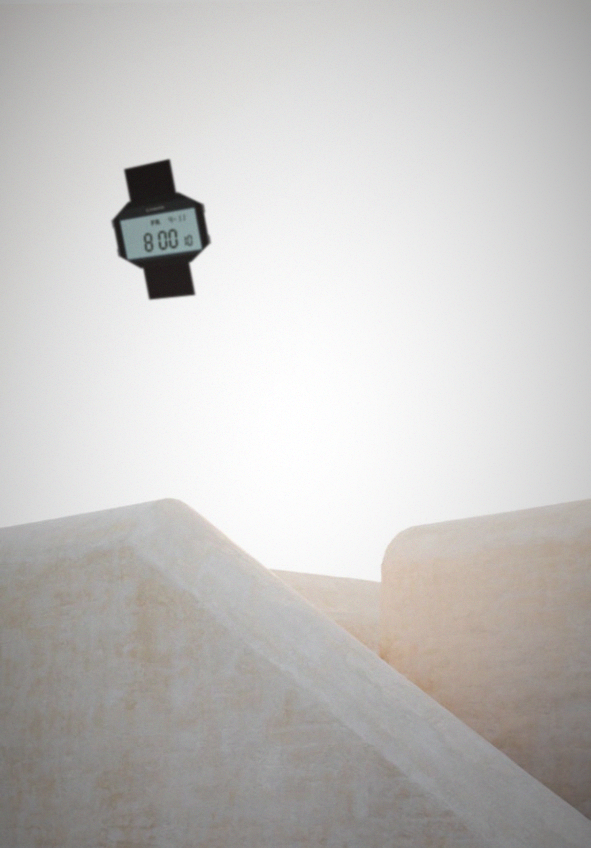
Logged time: 8 h 00 min
